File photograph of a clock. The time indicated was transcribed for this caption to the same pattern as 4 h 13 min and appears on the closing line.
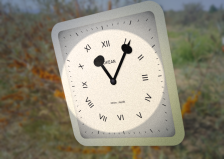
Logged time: 11 h 06 min
